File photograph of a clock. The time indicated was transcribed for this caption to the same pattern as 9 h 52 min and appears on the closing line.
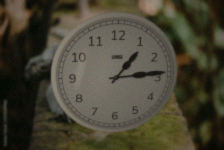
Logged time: 1 h 14 min
